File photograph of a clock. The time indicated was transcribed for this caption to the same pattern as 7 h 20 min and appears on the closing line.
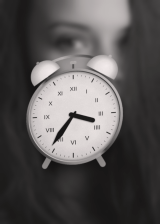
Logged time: 3 h 36 min
